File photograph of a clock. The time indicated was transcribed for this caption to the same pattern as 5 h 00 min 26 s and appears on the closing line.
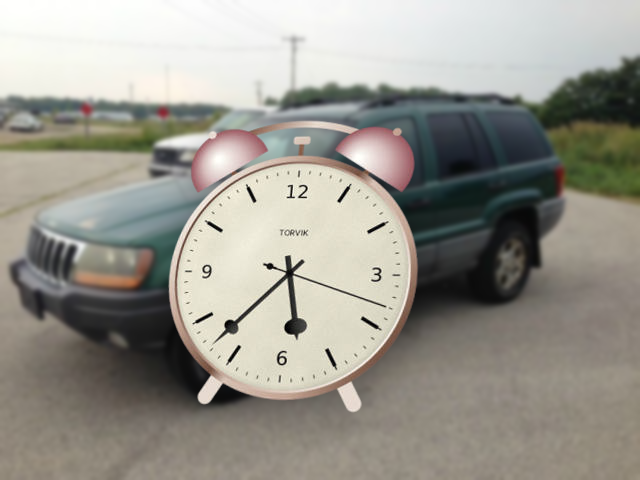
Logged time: 5 h 37 min 18 s
